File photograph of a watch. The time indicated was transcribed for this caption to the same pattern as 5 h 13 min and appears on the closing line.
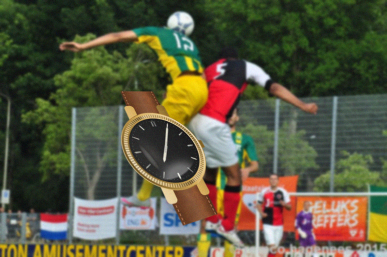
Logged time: 7 h 05 min
